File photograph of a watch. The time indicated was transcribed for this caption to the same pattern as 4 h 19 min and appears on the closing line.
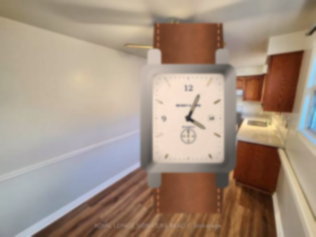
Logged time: 4 h 04 min
